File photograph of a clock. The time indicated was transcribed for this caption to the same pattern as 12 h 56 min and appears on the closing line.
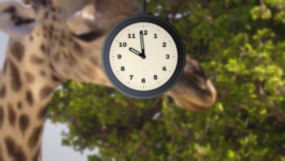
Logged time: 9 h 59 min
